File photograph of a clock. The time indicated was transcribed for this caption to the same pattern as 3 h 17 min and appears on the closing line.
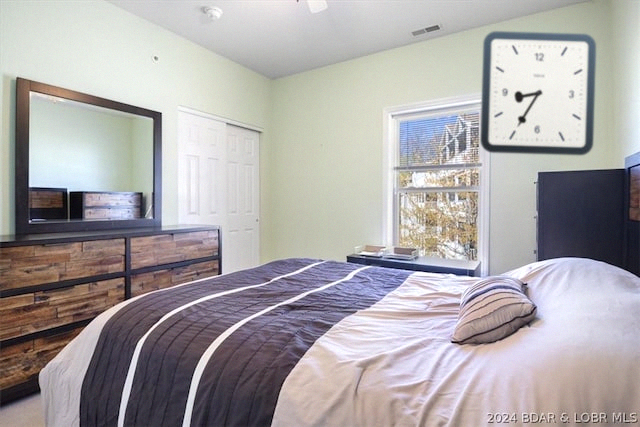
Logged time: 8 h 35 min
